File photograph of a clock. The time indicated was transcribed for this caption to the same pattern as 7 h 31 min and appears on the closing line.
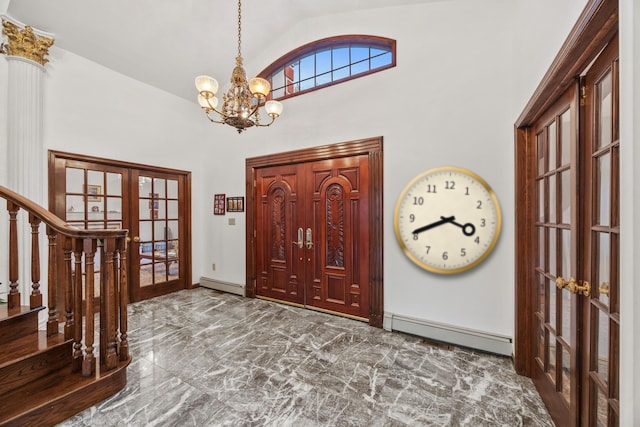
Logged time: 3 h 41 min
